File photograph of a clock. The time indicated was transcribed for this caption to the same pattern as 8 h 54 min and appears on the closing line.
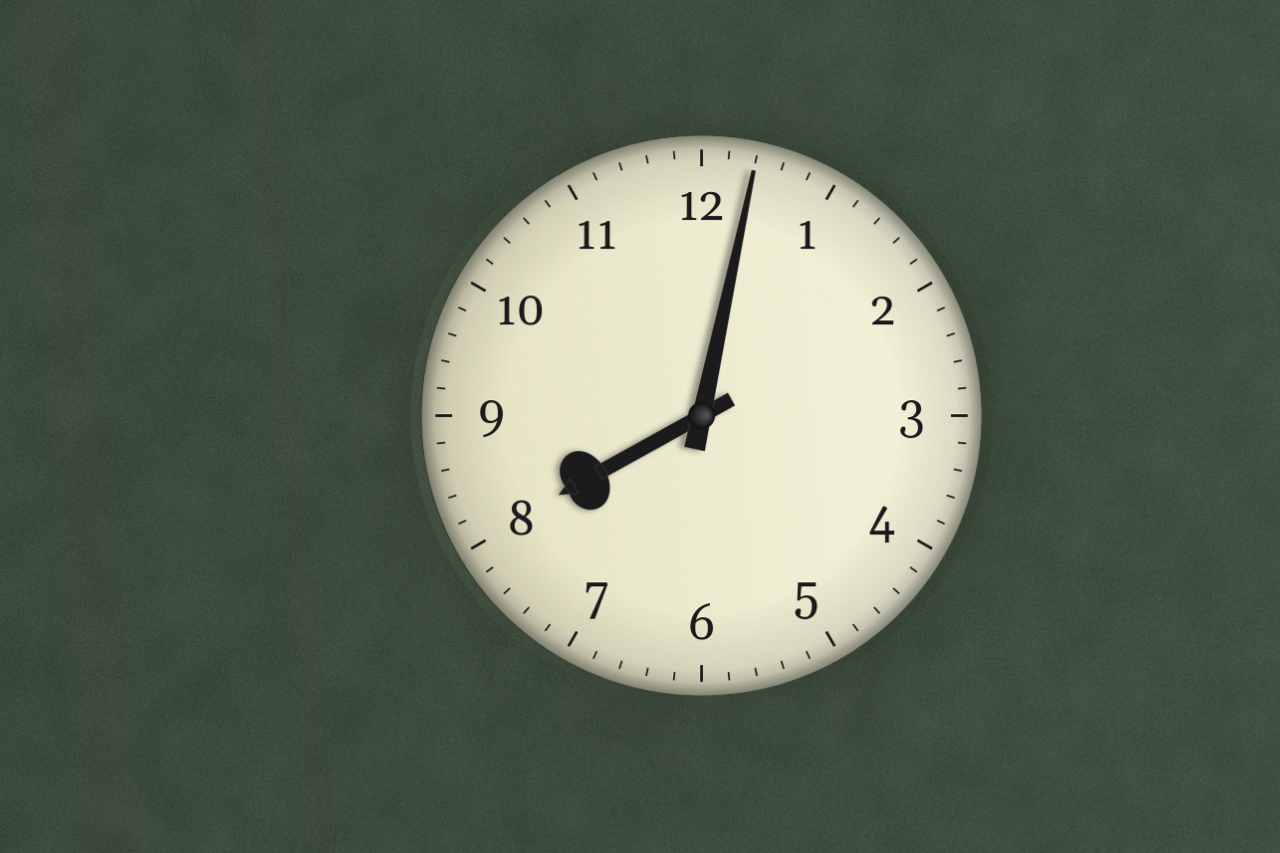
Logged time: 8 h 02 min
